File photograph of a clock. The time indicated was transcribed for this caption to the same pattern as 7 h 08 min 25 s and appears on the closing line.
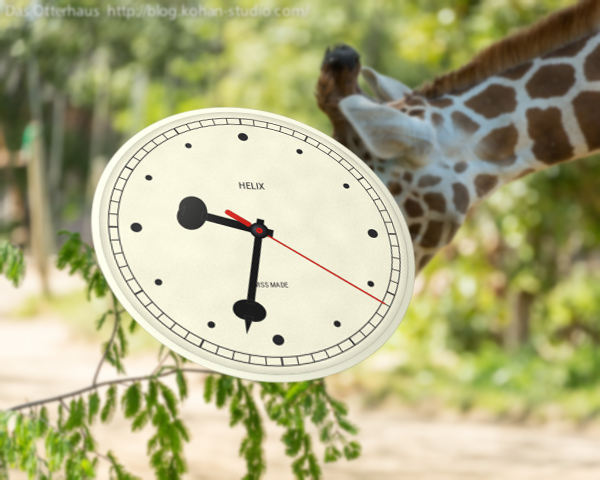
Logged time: 9 h 32 min 21 s
